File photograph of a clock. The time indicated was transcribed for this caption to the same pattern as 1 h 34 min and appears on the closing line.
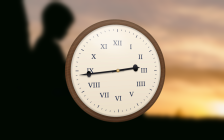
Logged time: 2 h 44 min
